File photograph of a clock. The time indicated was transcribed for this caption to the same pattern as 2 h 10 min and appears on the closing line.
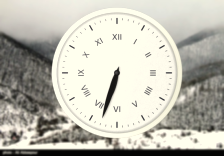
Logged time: 6 h 33 min
